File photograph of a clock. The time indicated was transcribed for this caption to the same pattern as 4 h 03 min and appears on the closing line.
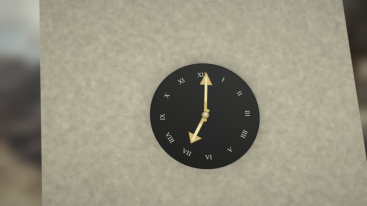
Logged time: 7 h 01 min
